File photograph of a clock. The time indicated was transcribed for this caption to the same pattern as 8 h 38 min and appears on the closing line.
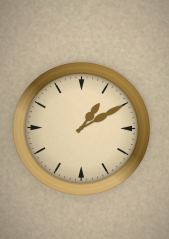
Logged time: 1 h 10 min
